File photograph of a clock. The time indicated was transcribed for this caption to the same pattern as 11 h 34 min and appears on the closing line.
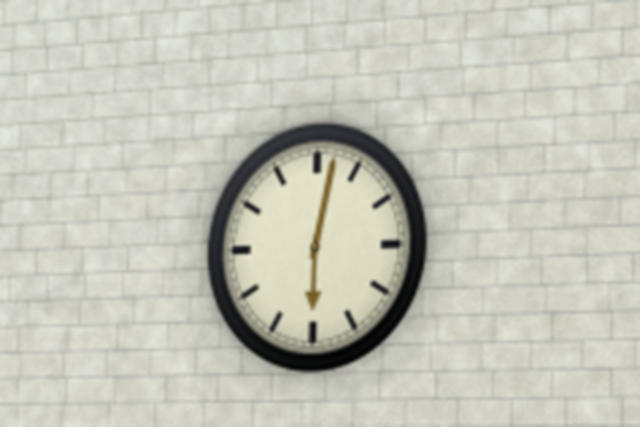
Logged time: 6 h 02 min
